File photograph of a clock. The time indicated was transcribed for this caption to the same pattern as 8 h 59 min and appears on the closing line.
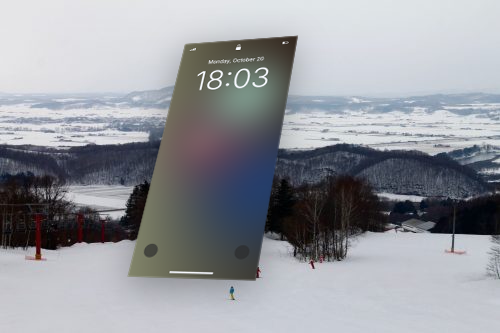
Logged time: 18 h 03 min
